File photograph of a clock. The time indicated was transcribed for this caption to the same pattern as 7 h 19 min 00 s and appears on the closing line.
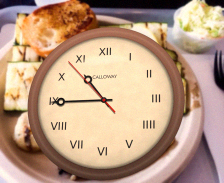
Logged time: 10 h 44 min 53 s
